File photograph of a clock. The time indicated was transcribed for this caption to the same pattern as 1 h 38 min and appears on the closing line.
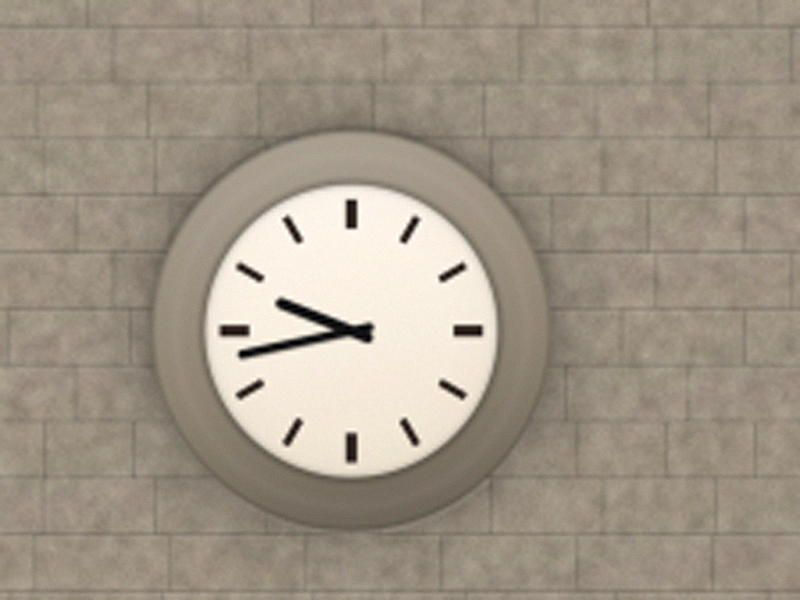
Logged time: 9 h 43 min
